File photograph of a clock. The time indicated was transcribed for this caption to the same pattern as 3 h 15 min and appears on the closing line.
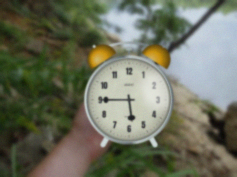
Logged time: 5 h 45 min
